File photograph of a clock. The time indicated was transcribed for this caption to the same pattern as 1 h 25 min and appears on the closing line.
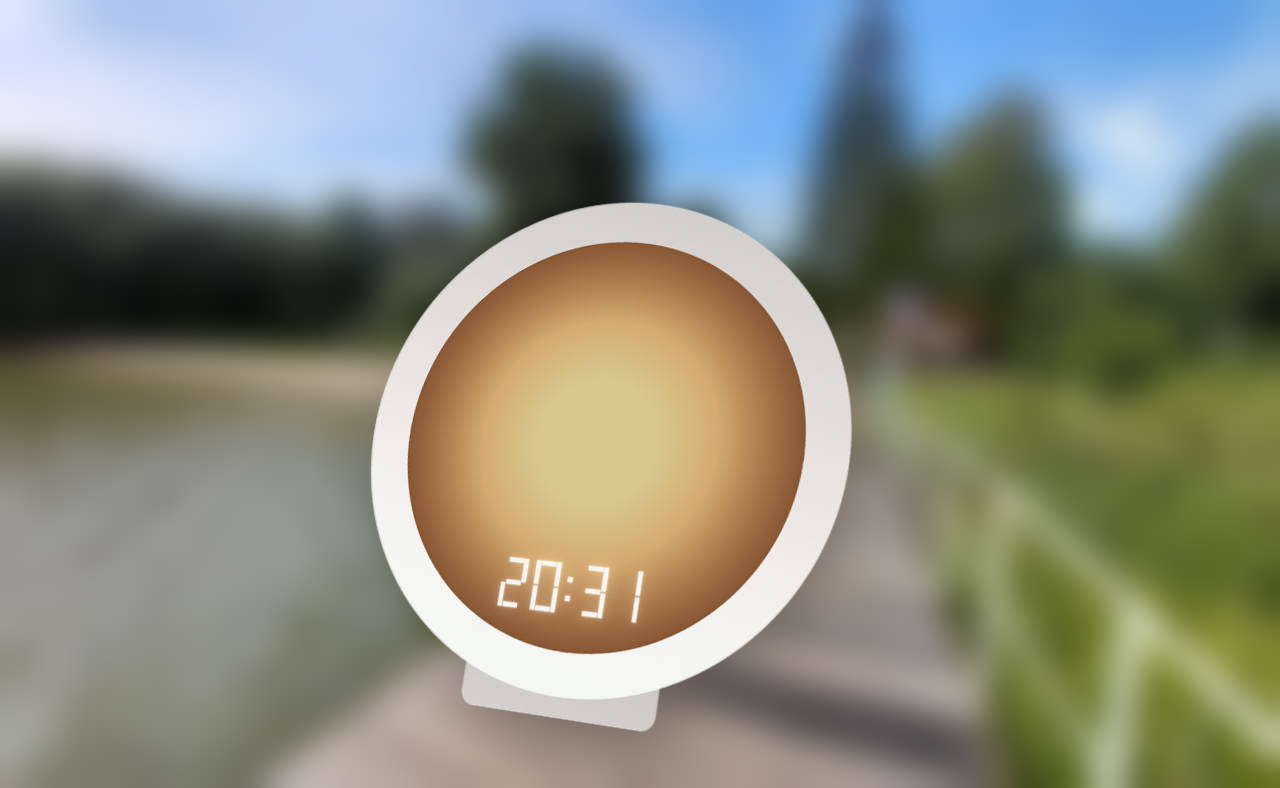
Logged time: 20 h 31 min
